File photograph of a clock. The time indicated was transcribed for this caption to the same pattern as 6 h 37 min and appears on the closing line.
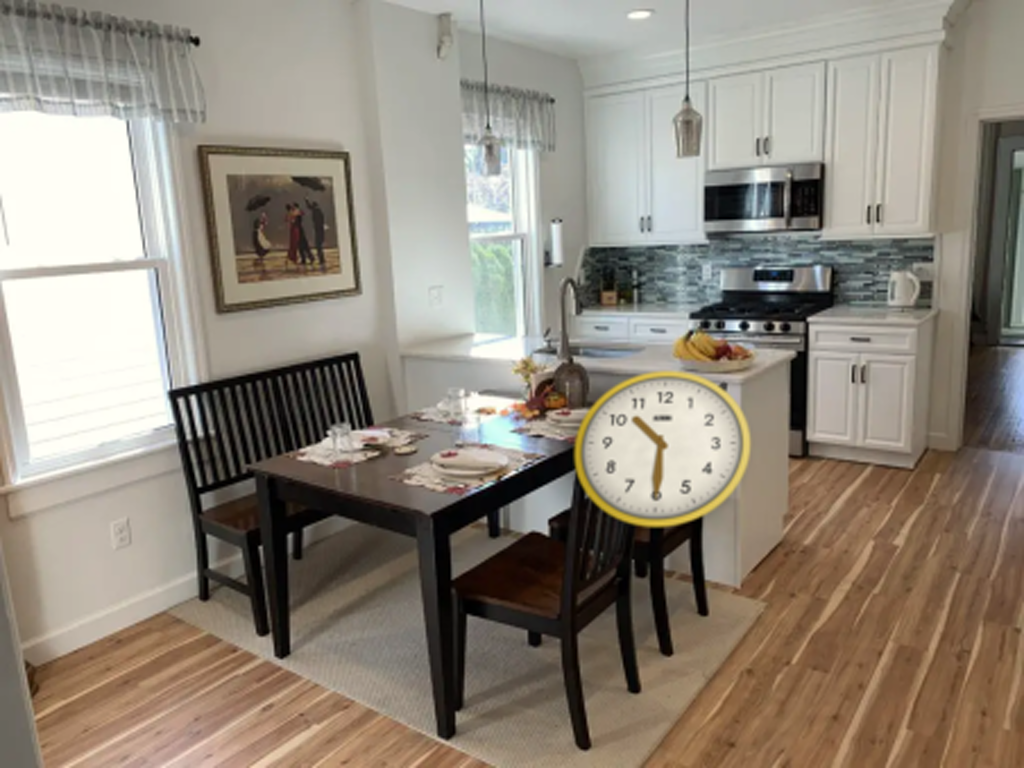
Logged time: 10 h 30 min
